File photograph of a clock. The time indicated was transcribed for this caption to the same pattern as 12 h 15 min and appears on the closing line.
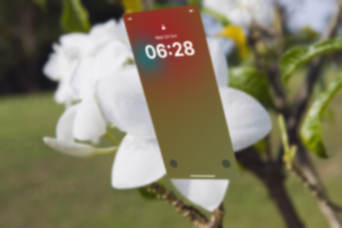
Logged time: 6 h 28 min
